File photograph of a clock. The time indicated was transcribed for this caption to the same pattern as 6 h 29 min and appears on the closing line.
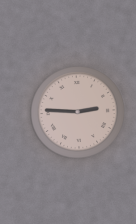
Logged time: 2 h 46 min
